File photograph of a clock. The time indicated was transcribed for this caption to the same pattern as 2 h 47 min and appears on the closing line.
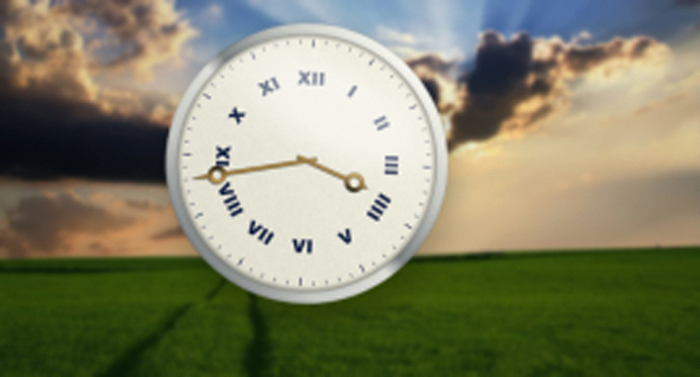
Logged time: 3 h 43 min
